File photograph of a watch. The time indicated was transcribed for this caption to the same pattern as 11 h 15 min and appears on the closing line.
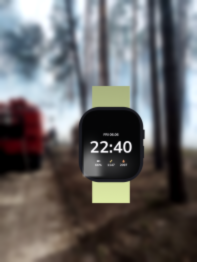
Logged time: 22 h 40 min
